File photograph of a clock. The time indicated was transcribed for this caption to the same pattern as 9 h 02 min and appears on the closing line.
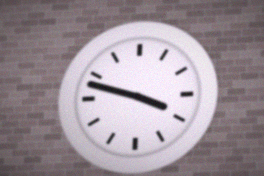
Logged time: 3 h 48 min
